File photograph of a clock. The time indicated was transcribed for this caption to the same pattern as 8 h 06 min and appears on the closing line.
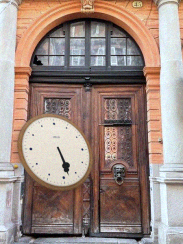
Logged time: 5 h 28 min
